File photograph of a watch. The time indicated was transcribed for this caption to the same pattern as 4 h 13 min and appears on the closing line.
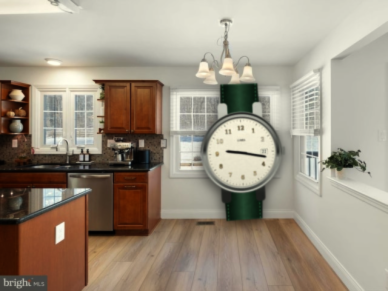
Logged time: 9 h 17 min
